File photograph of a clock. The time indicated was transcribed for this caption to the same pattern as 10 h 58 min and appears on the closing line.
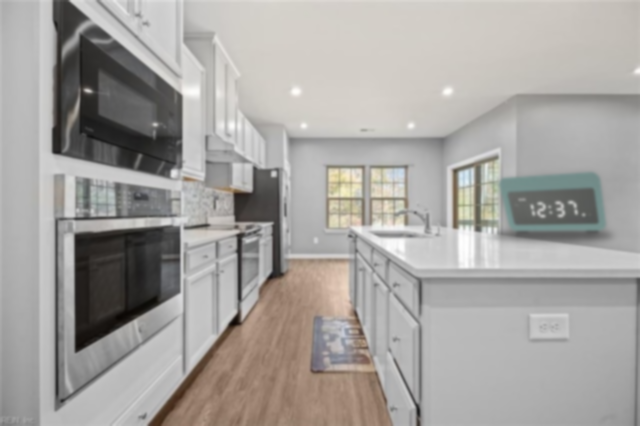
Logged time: 12 h 37 min
